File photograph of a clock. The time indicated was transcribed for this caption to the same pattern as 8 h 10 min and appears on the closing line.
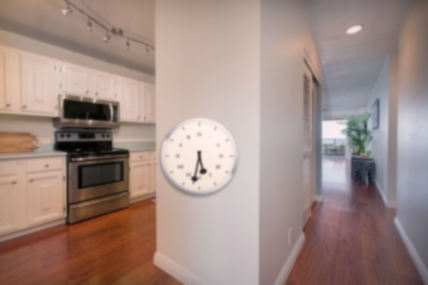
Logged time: 5 h 32 min
